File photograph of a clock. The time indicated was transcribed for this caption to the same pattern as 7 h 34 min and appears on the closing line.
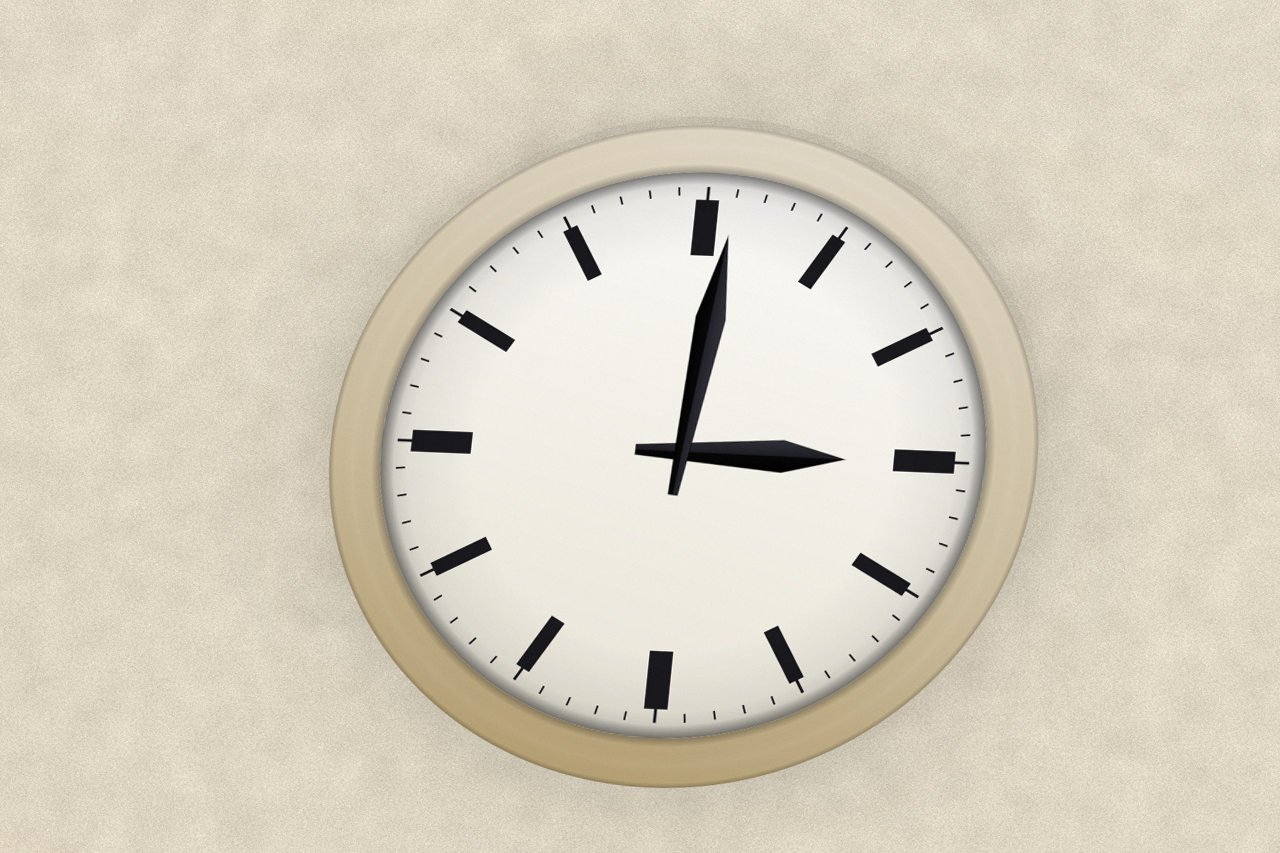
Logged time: 3 h 01 min
